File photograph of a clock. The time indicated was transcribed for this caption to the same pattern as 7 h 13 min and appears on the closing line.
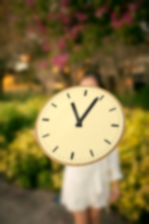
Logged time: 11 h 04 min
